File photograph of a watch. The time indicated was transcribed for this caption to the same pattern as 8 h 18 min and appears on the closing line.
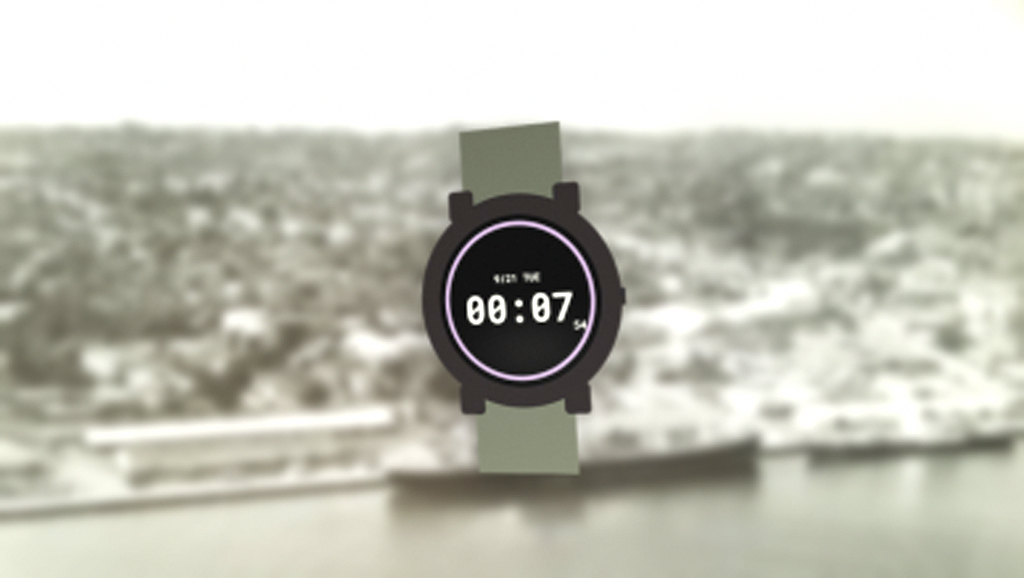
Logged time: 0 h 07 min
